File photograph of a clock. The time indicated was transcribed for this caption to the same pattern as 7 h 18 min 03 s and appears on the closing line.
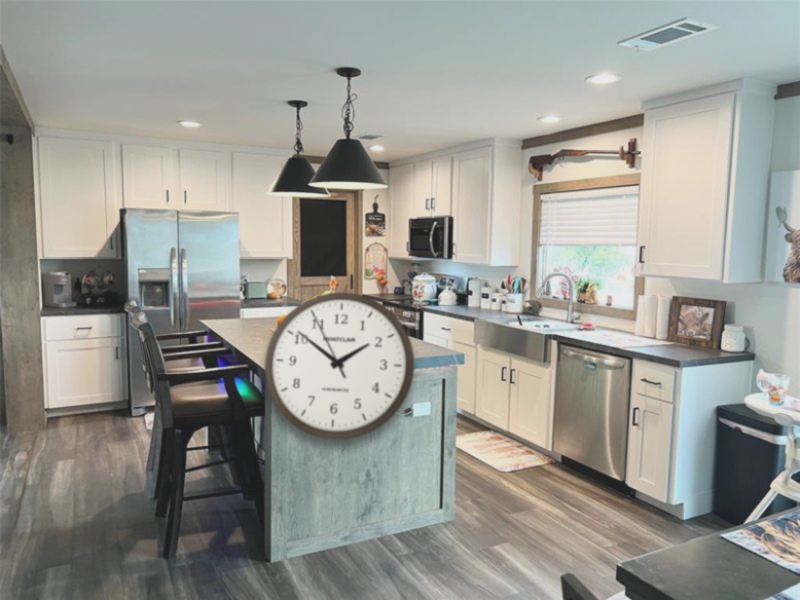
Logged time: 1 h 50 min 55 s
